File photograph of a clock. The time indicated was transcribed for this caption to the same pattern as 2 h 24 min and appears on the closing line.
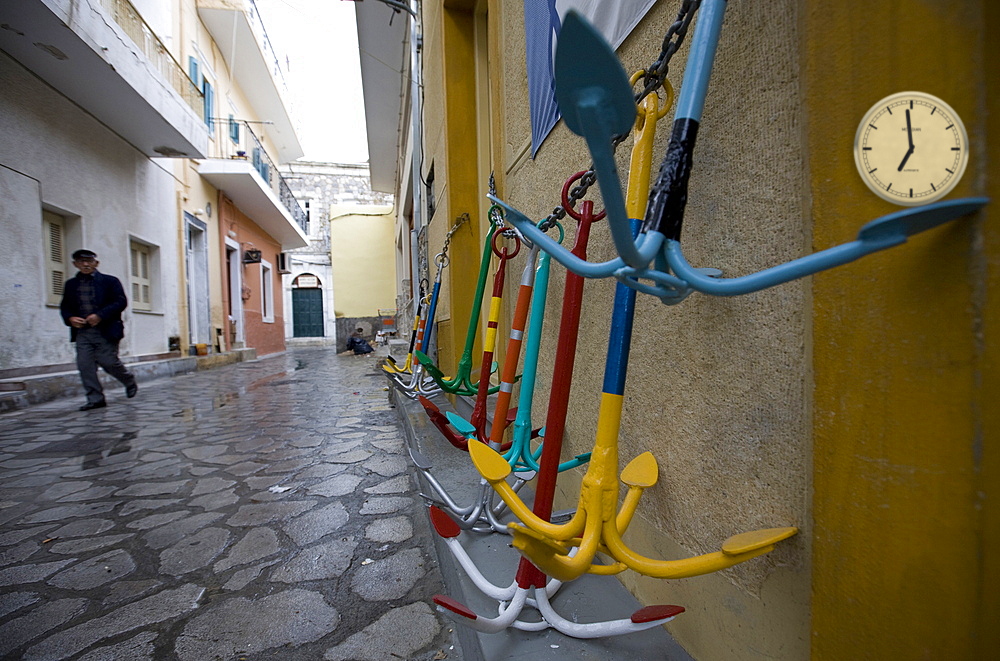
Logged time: 6 h 59 min
